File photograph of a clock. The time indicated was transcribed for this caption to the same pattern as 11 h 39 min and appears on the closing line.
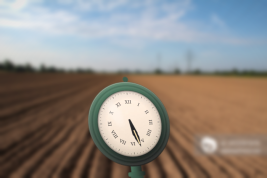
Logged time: 5 h 27 min
